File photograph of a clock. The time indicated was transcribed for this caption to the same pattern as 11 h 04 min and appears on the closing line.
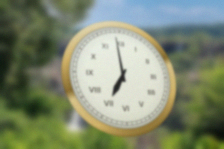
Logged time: 6 h 59 min
